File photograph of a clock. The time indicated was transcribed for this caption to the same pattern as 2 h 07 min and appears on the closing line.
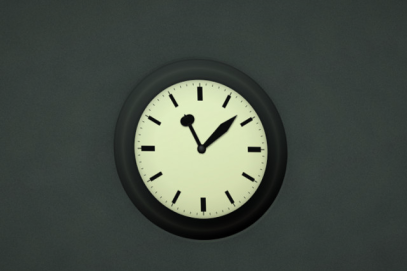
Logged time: 11 h 08 min
